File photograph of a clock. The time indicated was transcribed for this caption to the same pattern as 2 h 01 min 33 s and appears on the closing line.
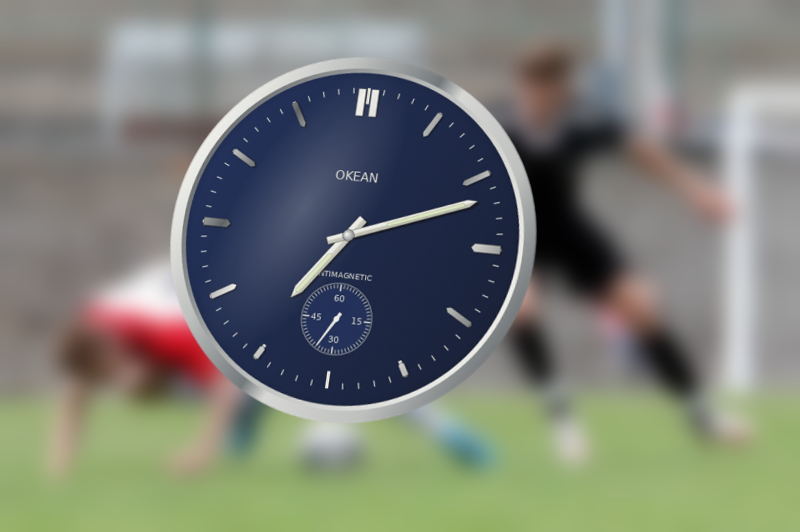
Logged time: 7 h 11 min 35 s
